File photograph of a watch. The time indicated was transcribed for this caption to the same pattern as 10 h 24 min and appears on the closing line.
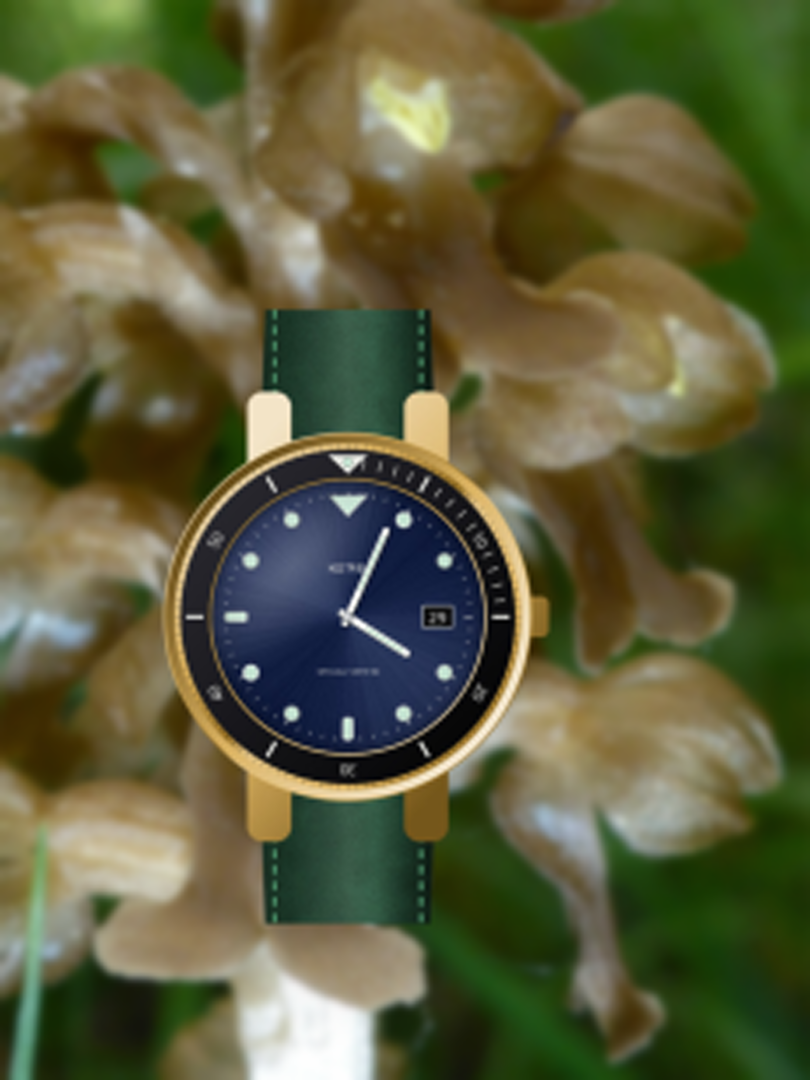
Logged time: 4 h 04 min
